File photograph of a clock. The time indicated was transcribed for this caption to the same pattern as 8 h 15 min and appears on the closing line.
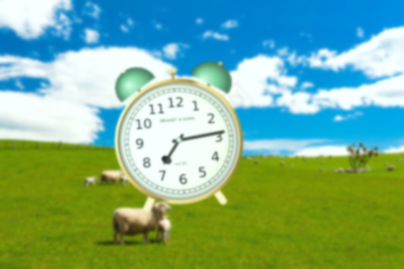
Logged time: 7 h 14 min
